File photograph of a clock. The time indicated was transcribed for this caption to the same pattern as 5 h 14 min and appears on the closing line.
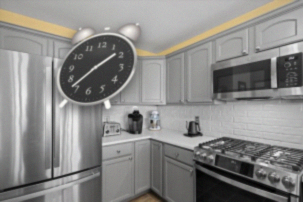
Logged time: 1 h 37 min
